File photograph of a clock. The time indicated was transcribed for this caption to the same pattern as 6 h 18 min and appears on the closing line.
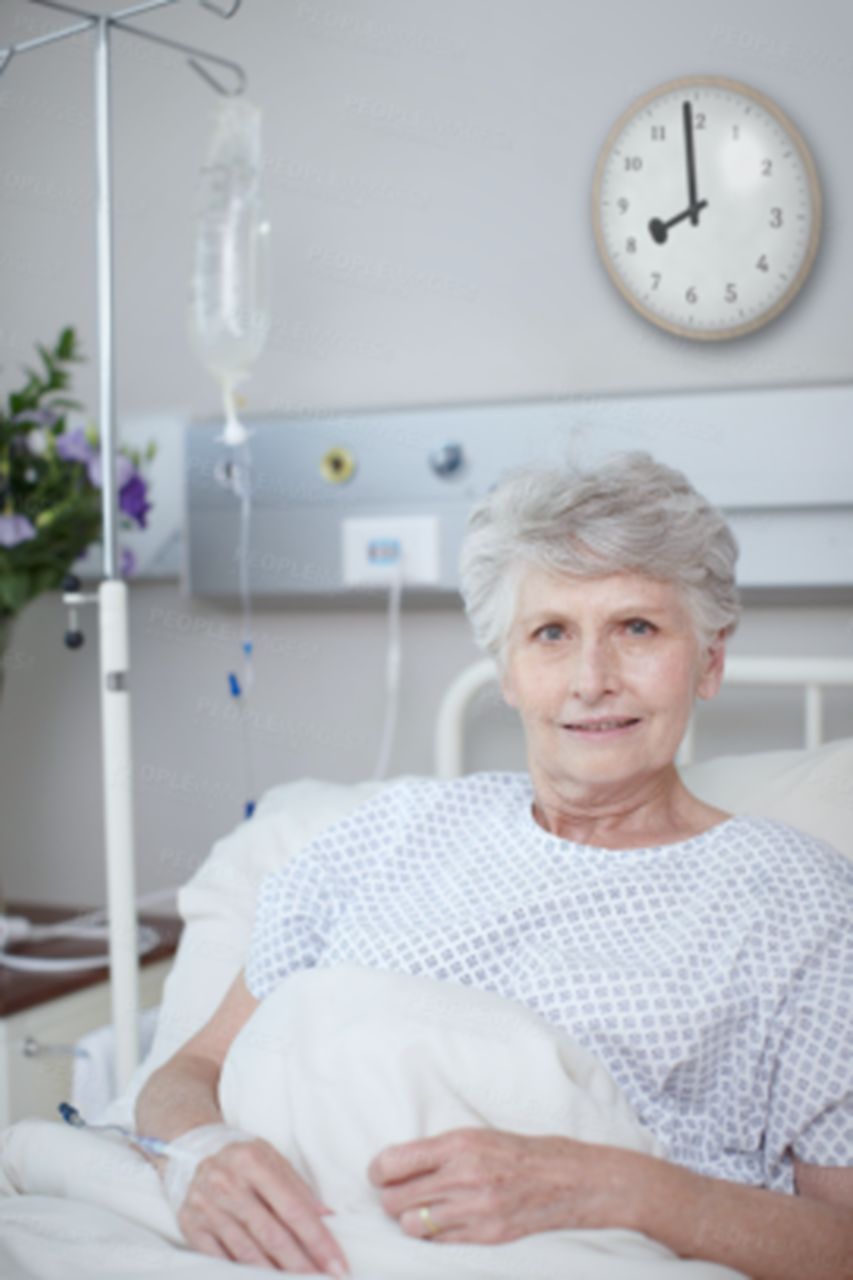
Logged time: 7 h 59 min
